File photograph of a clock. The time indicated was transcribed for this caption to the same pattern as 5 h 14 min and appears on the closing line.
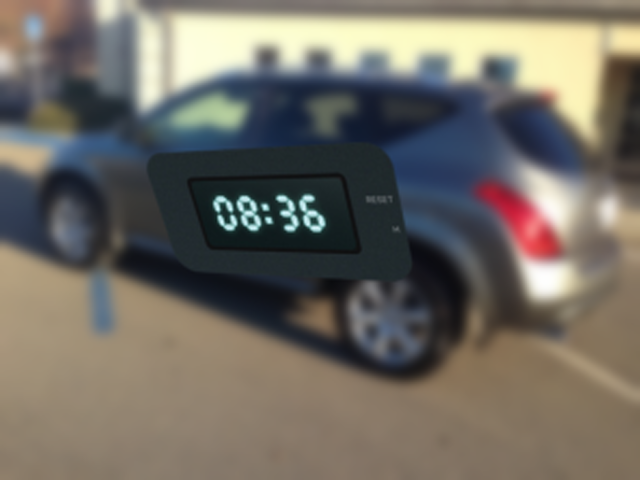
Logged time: 8 h 36 min
